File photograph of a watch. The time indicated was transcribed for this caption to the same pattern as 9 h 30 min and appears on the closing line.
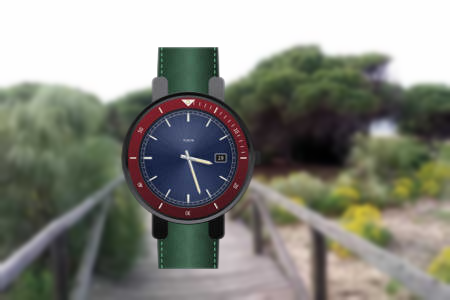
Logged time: 3 h 27 min
